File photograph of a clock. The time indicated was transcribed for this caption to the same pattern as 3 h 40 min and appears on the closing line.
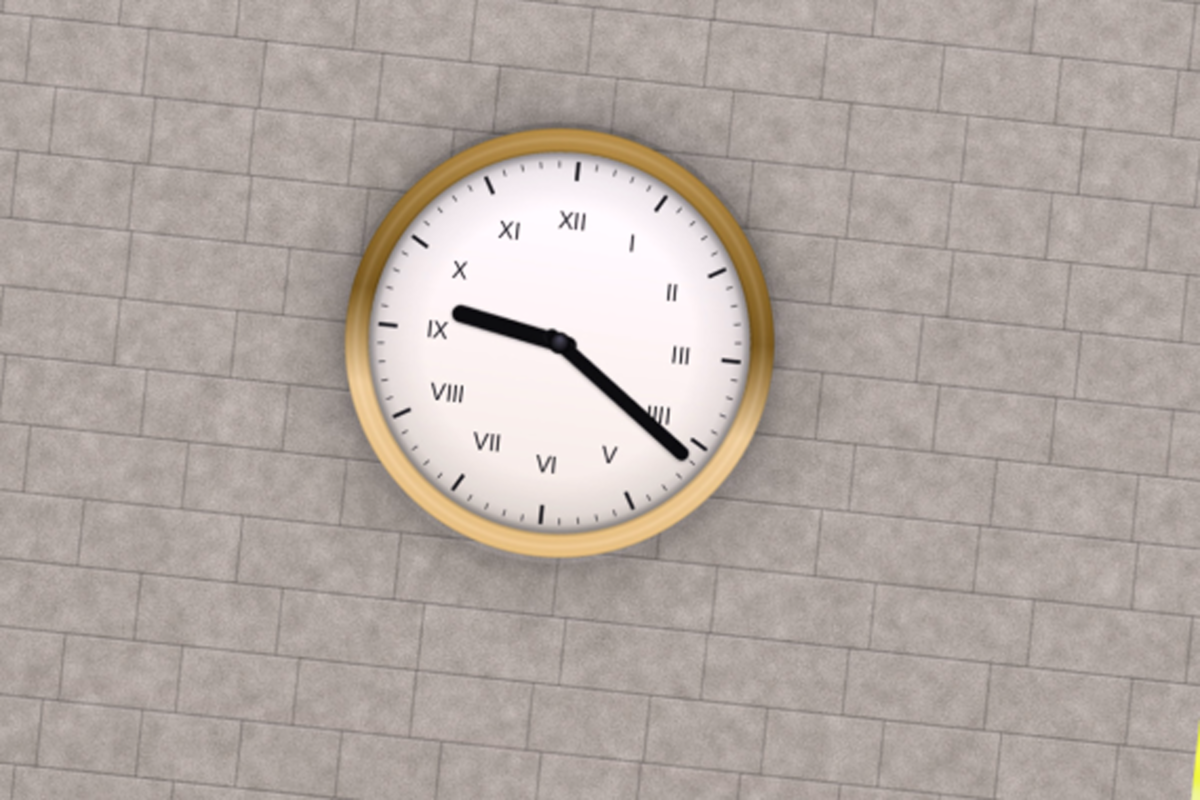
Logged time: 9 h 21 min
